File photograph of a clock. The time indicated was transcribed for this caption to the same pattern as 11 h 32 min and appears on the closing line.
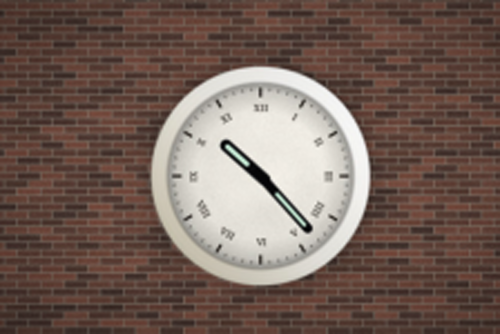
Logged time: 10 h 23 min
